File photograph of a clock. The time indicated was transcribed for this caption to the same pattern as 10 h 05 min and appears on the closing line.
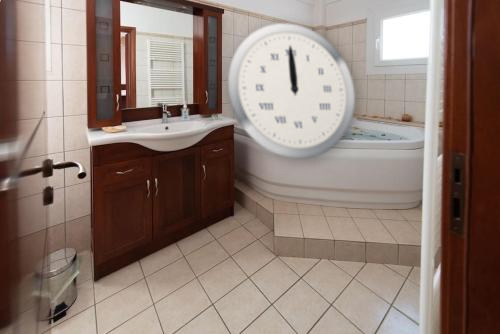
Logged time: 12 h 00 min
